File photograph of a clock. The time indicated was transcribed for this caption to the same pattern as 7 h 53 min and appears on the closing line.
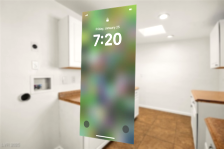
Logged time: 7 h 20 min
